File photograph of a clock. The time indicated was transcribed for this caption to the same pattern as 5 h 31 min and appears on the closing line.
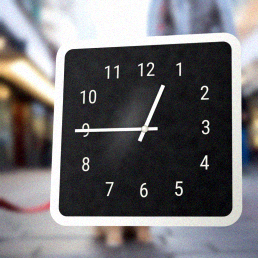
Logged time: 12 h 45 min
